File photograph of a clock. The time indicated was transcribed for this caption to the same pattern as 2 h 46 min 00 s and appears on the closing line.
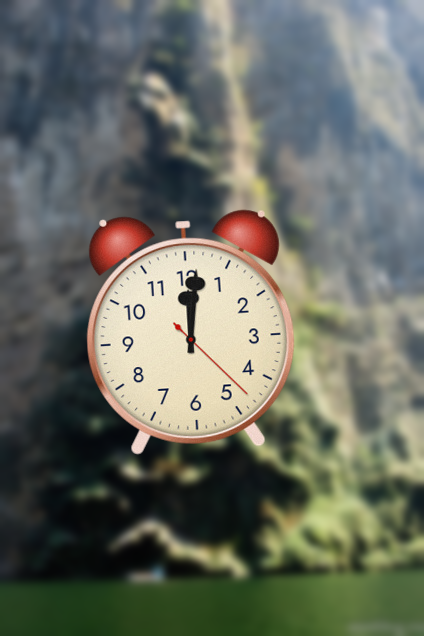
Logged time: 12 h 01 min 23 s
